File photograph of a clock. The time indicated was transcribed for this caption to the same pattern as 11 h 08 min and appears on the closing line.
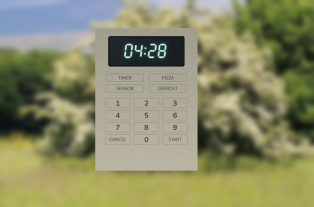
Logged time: 4 h 28 min
